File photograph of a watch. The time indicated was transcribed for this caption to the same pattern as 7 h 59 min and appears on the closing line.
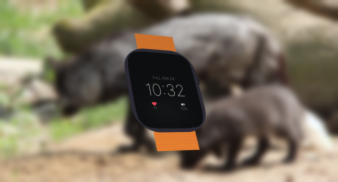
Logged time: 10 h 32 min
